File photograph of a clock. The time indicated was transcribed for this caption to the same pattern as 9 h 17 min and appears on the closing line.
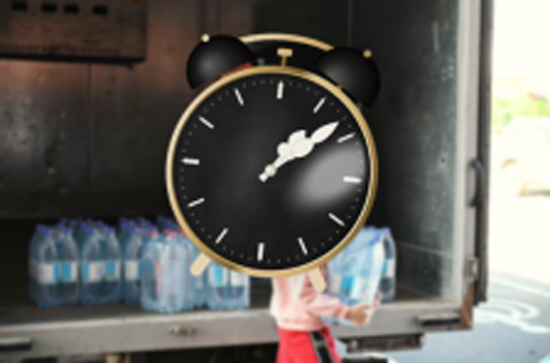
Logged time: 1 h 08 min
